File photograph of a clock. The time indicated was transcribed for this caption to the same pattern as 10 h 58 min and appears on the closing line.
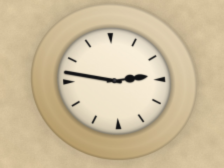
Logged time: 2 h 47 min
